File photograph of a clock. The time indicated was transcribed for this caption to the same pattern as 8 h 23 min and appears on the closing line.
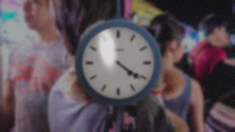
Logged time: 4 h 21 min
